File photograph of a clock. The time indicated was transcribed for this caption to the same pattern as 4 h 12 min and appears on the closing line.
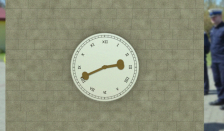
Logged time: 2 h 41 min
